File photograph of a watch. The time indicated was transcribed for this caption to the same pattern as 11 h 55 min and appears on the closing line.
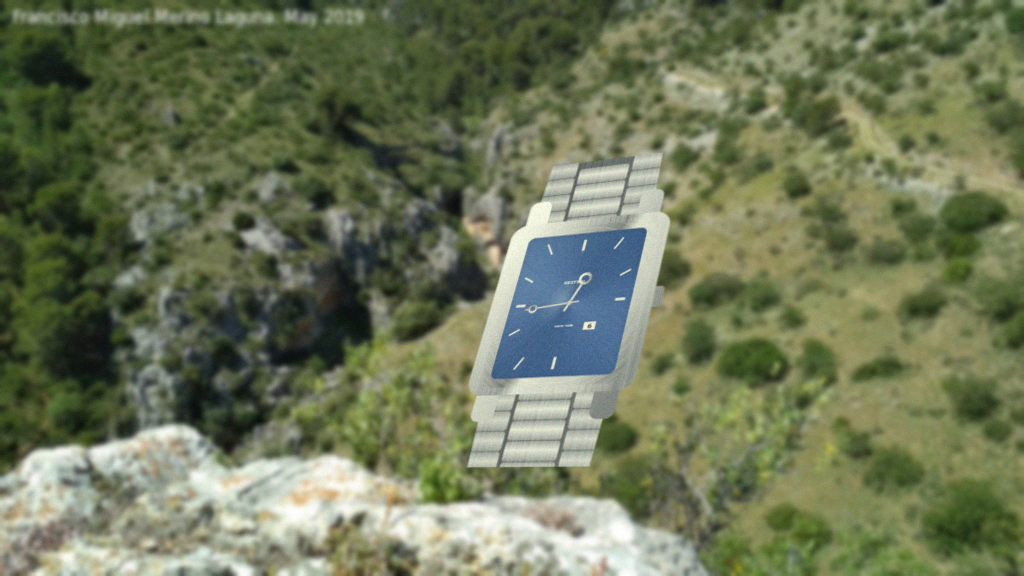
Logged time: 12 h 44 min
